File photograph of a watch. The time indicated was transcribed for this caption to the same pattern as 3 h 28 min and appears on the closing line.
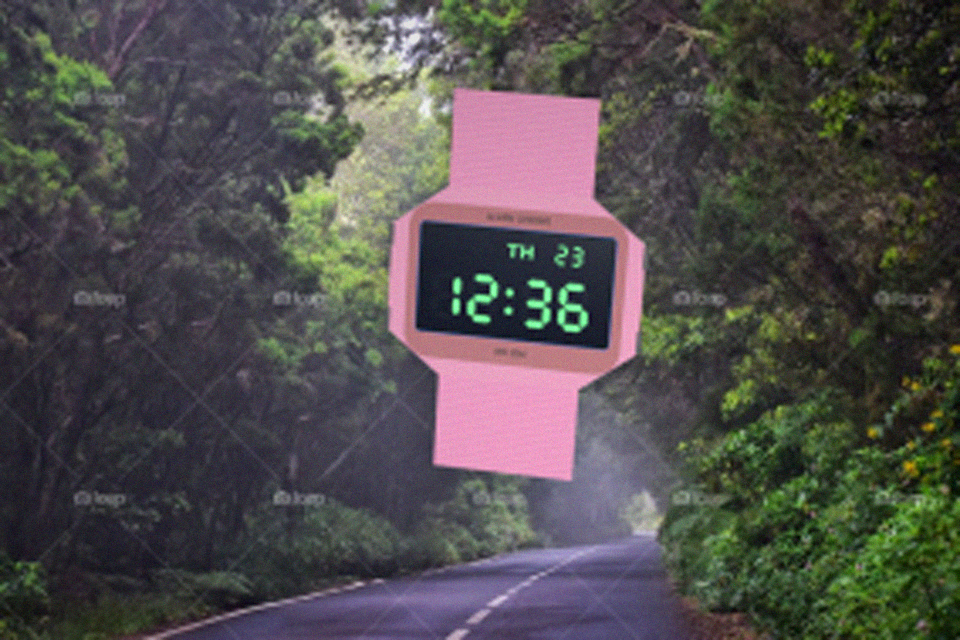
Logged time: 12 h 36 min
